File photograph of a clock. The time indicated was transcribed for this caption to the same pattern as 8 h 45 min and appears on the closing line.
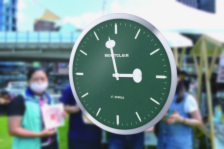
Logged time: 2 h 58 min
